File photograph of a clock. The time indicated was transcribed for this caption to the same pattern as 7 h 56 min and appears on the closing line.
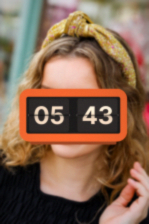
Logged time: 5 h 43 min
